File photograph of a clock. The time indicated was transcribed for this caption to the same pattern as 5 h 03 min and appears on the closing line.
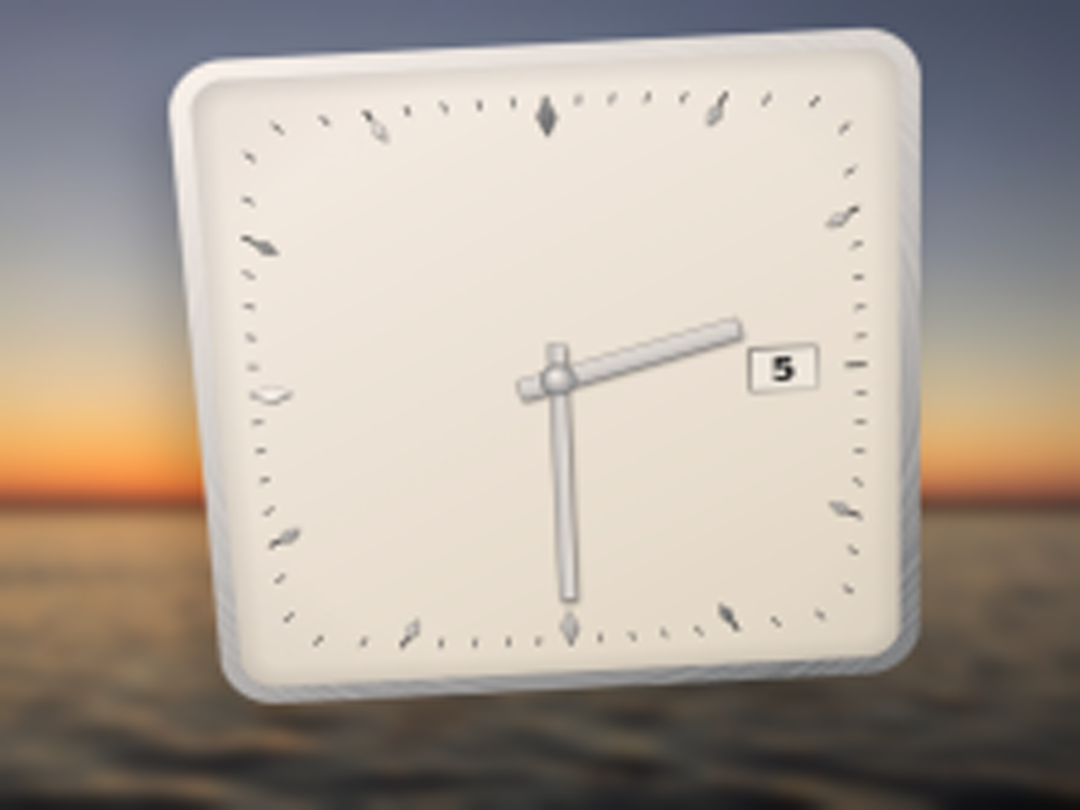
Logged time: 2 h 30 min
